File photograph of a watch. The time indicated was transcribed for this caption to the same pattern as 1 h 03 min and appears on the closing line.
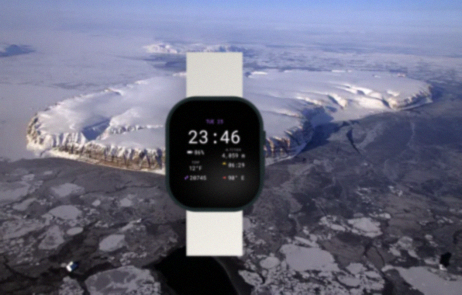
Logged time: 23 h 46 min
